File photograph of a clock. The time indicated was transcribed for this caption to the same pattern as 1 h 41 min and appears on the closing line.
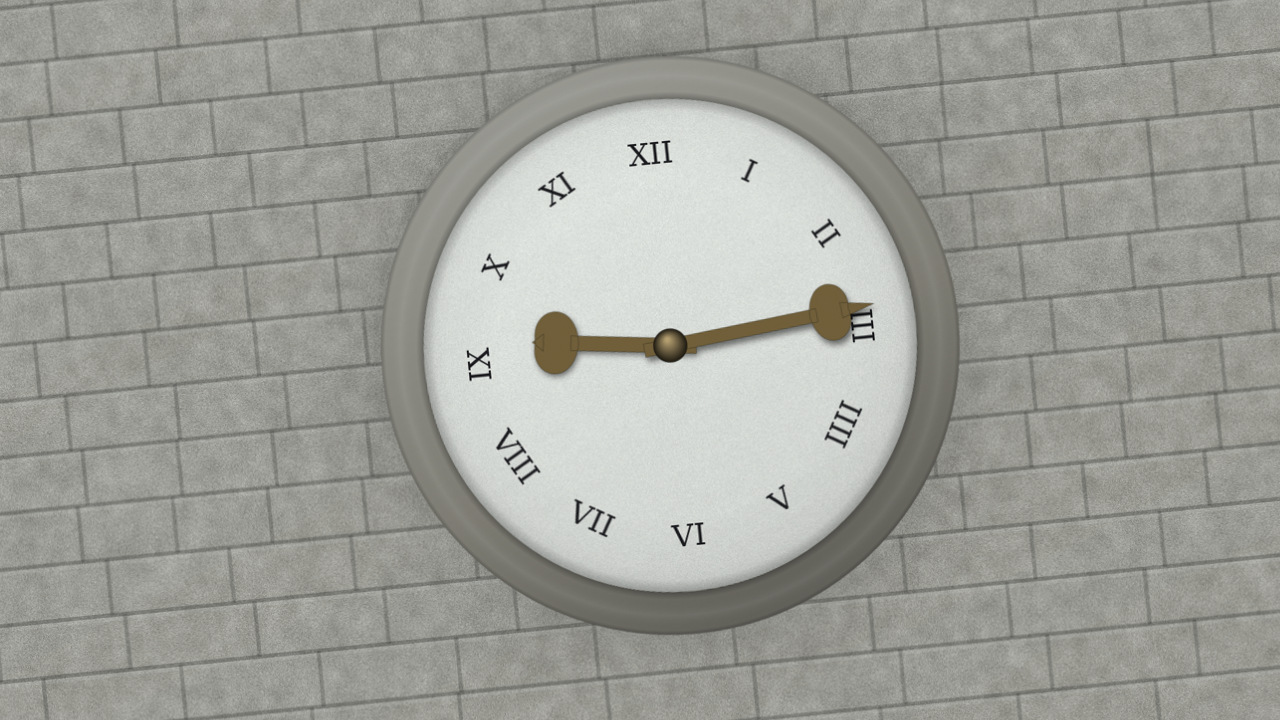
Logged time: 9 h 14 min
